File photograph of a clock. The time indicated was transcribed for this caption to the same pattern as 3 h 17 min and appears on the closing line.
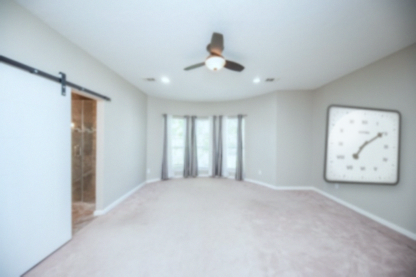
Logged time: 7 h 09 min
